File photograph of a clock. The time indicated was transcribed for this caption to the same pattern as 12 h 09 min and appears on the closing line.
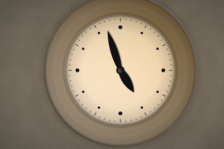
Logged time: 4 h 57 min
